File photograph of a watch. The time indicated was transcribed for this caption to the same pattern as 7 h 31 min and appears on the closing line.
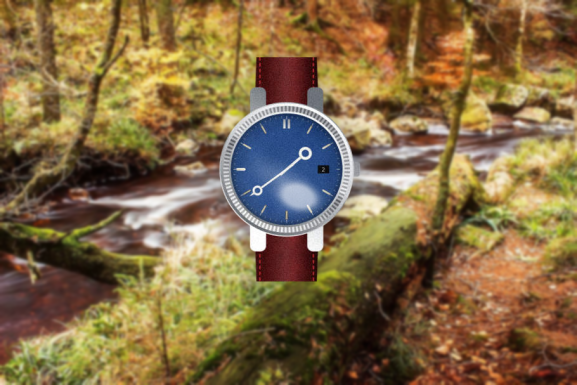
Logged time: 1 h 39 min
